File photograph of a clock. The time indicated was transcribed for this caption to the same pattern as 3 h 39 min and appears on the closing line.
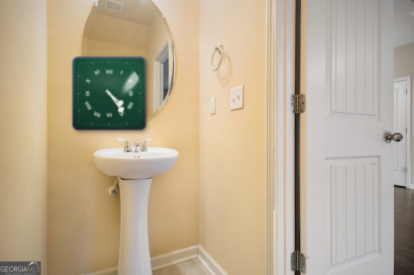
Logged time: 4 h 24 min
